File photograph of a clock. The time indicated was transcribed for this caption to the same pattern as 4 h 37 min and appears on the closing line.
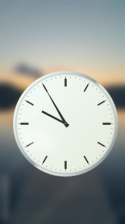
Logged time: 9 h 55 min
